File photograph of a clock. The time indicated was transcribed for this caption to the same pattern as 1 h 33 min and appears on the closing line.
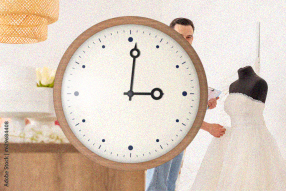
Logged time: 3 h 01 min
